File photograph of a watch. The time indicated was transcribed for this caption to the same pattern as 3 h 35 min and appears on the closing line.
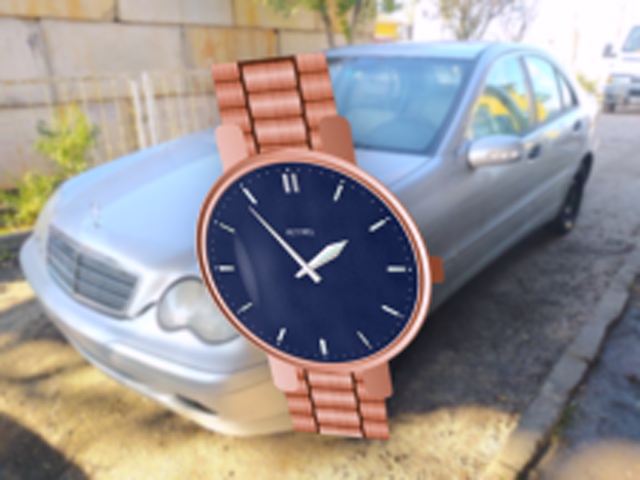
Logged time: 1 h 54 min
